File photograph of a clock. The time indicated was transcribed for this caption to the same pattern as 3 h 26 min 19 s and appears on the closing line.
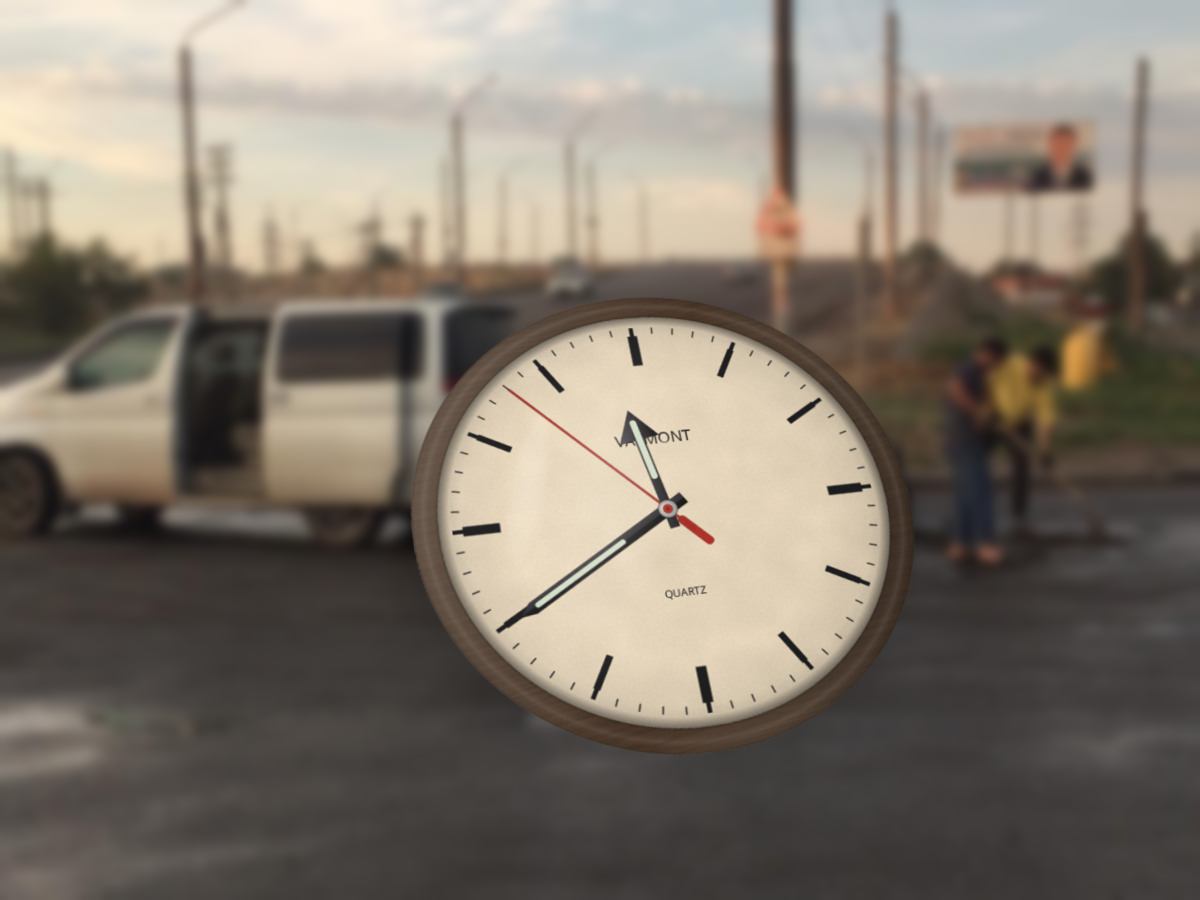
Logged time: 11 h 39 min 53 s
